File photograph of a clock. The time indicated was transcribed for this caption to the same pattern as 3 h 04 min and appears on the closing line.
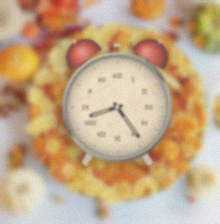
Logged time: 8 h 24 min
